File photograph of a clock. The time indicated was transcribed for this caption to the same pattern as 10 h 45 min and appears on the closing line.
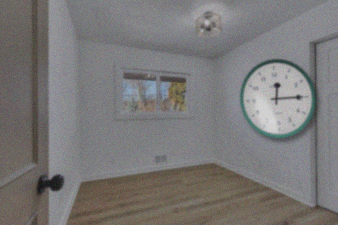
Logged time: 12 h 15 min
